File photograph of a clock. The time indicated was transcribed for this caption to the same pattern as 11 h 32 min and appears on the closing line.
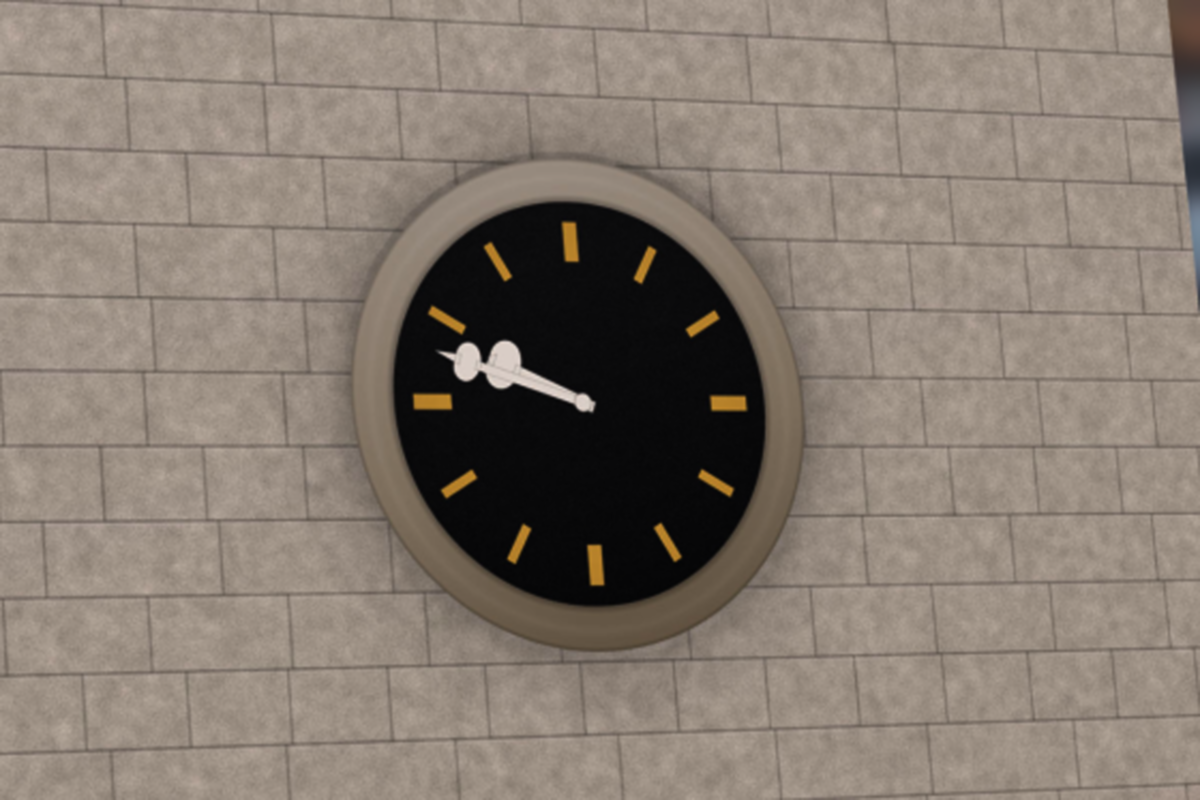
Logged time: 9 h 48 min
